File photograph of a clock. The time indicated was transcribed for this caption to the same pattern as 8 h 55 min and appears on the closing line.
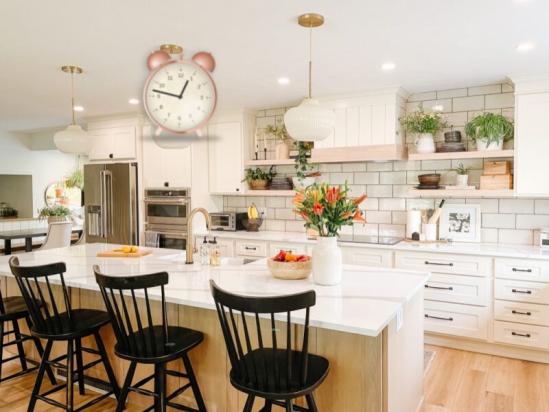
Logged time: 12 h 47 min
